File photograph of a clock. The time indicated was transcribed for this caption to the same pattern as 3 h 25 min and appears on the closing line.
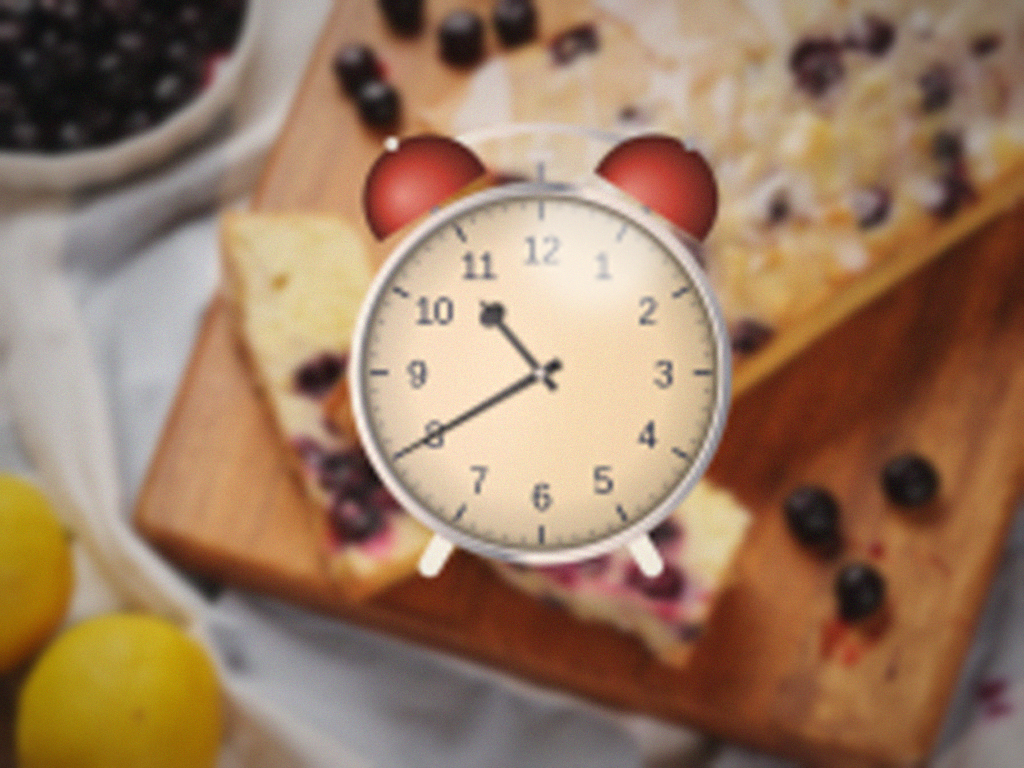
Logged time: 10 h 40 min
